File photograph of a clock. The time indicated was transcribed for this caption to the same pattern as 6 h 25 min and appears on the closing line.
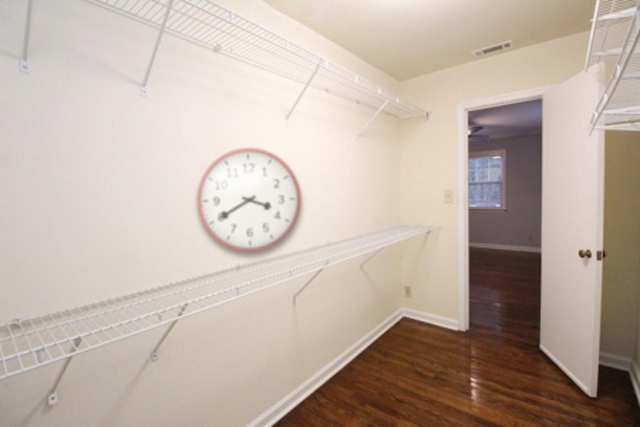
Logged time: 3 h 40 min
